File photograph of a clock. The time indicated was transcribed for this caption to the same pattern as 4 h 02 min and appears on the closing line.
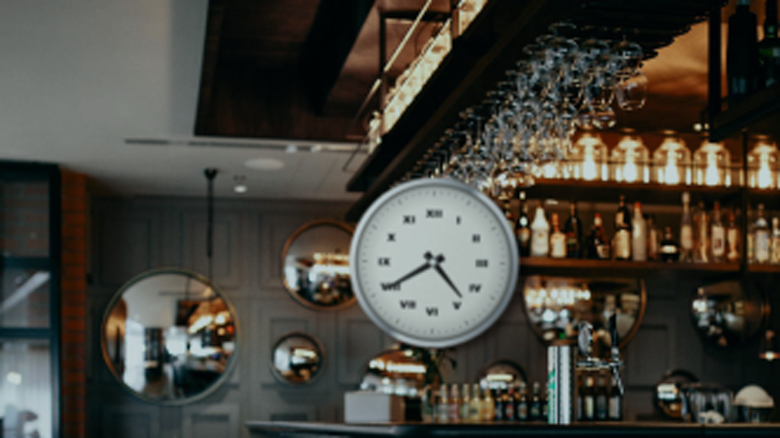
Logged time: 4 h 40 min
